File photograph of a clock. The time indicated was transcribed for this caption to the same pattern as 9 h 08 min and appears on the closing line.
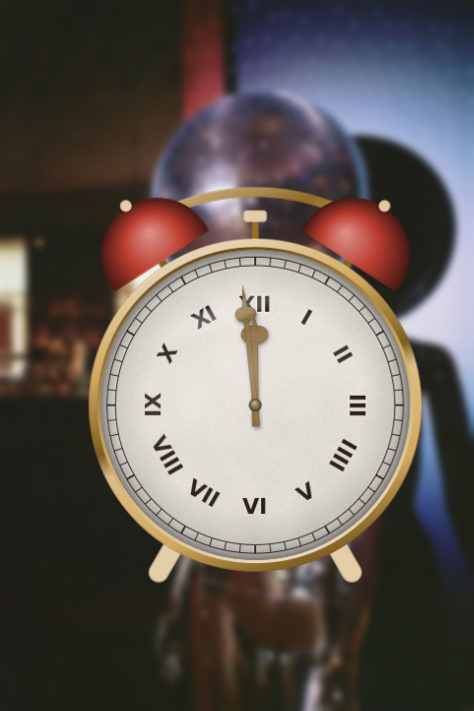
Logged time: 11 h 59 min
